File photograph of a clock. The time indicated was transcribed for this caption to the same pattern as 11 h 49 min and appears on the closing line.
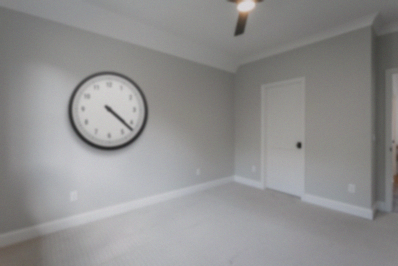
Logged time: 4 h 22 min
